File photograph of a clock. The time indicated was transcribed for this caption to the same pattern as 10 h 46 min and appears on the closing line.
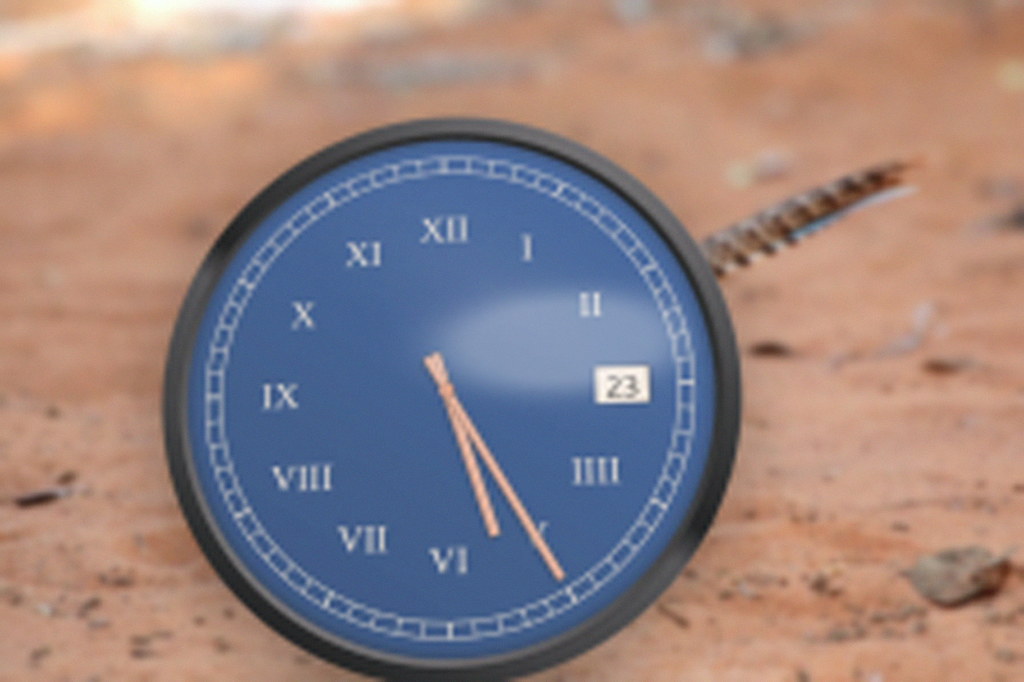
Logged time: 5 h 25 min
